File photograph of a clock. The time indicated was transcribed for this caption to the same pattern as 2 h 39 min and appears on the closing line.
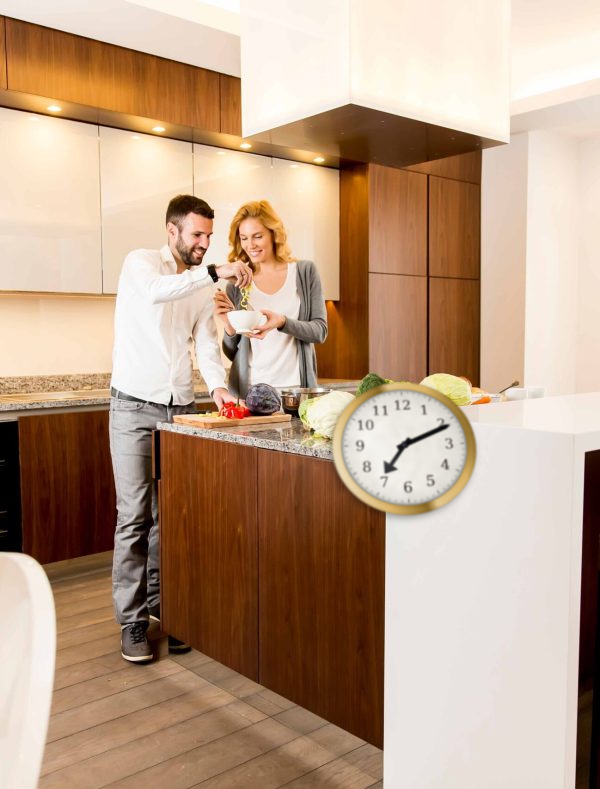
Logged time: 7 h 11 min
